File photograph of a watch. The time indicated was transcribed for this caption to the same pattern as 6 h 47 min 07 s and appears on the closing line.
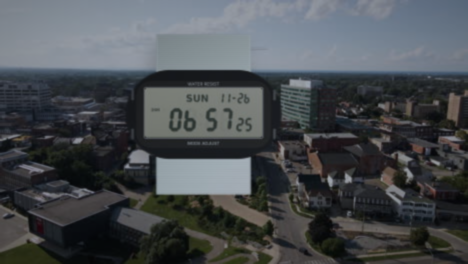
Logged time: 6 h 57 min 25 s
